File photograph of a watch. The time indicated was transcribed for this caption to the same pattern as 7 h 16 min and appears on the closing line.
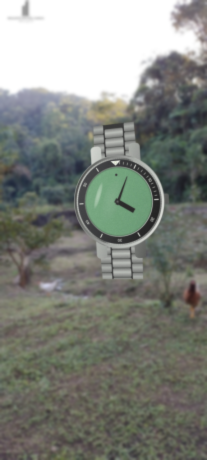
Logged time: 4 h 04 min
